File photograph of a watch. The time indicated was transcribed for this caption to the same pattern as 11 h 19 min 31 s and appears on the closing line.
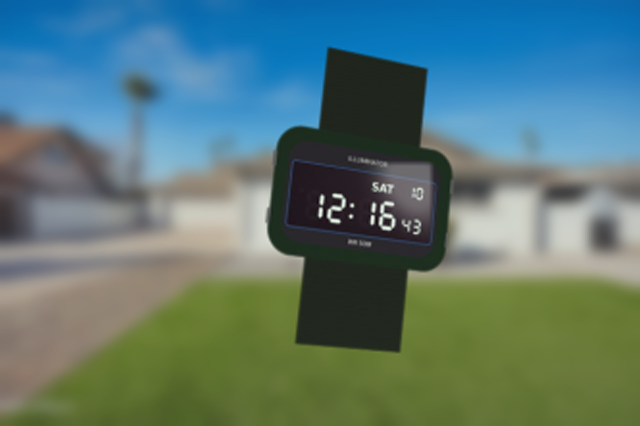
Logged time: 12 h 16 min 43 s
